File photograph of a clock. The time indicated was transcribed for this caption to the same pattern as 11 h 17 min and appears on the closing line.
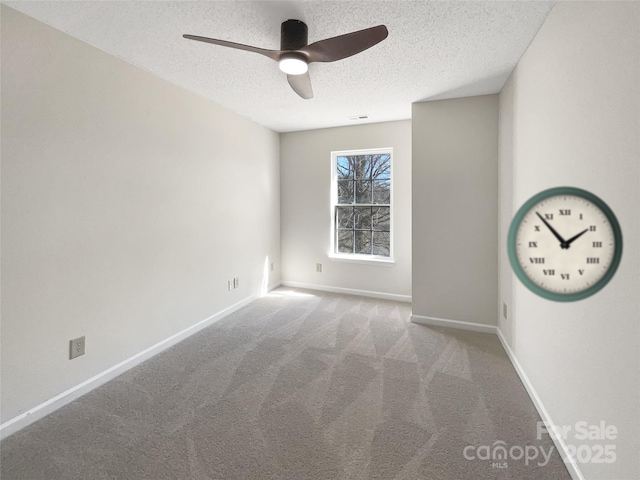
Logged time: 1 h 53 min
